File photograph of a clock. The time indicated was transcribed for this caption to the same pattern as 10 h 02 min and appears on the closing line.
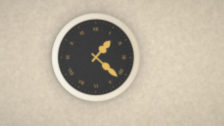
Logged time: 1 h 22 min
